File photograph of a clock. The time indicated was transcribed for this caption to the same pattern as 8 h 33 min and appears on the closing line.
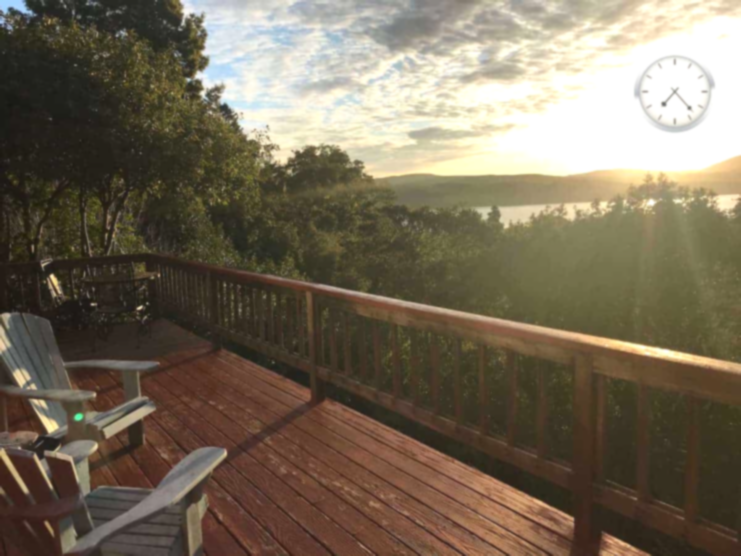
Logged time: 7 h 23 min
